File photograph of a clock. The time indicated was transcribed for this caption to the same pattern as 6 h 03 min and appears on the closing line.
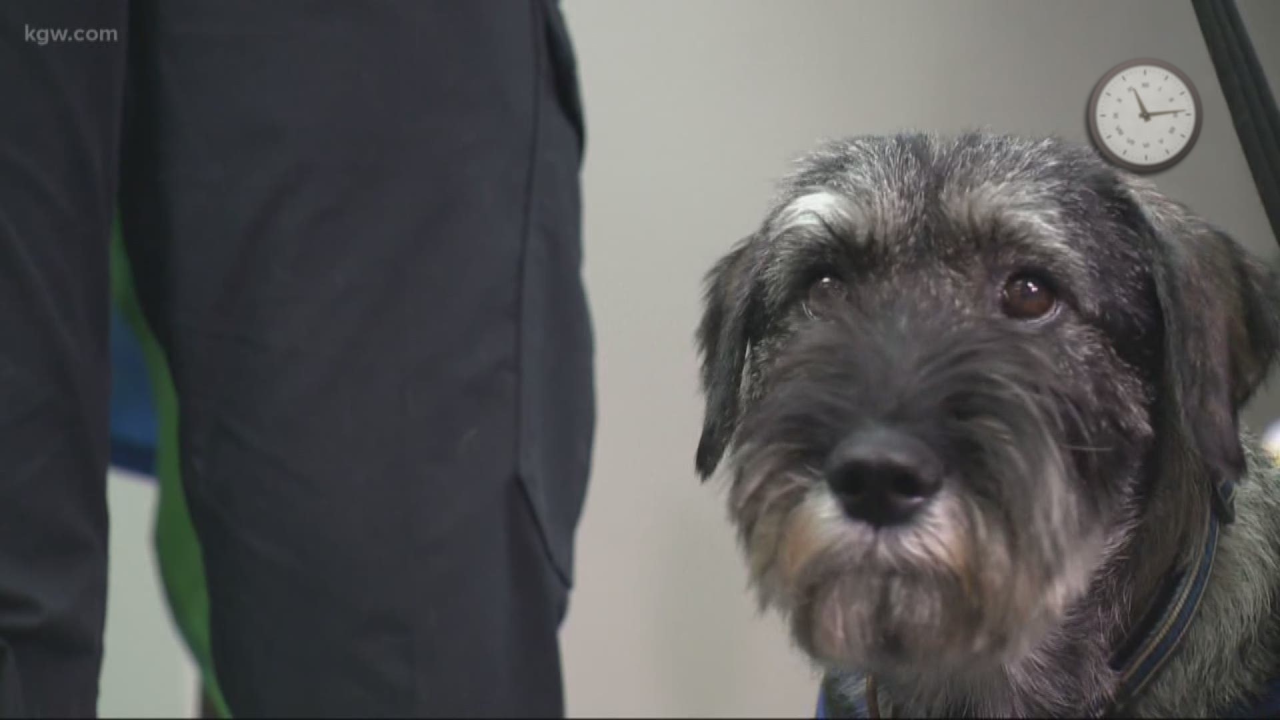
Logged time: 11 h 14 min
